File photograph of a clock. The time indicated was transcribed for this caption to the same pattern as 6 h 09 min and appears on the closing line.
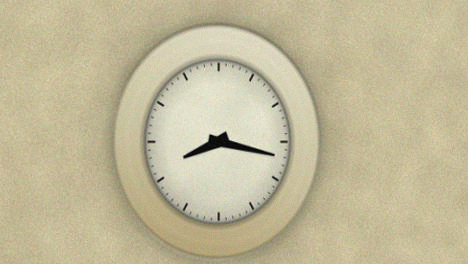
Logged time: 8 h 17 min
